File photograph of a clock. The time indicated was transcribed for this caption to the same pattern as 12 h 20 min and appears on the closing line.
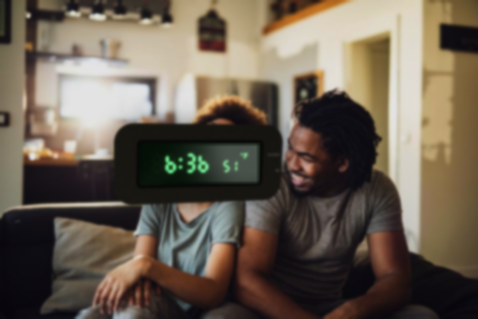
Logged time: 6 h 36 min
